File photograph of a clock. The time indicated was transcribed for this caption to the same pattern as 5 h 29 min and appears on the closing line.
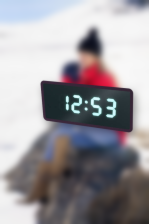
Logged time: 12 h 53 min
